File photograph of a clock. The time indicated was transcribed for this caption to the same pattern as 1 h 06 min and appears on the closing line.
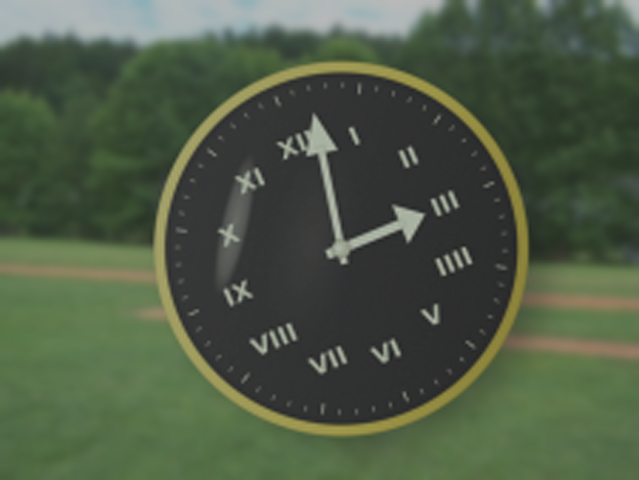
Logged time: 3 h 02 min
